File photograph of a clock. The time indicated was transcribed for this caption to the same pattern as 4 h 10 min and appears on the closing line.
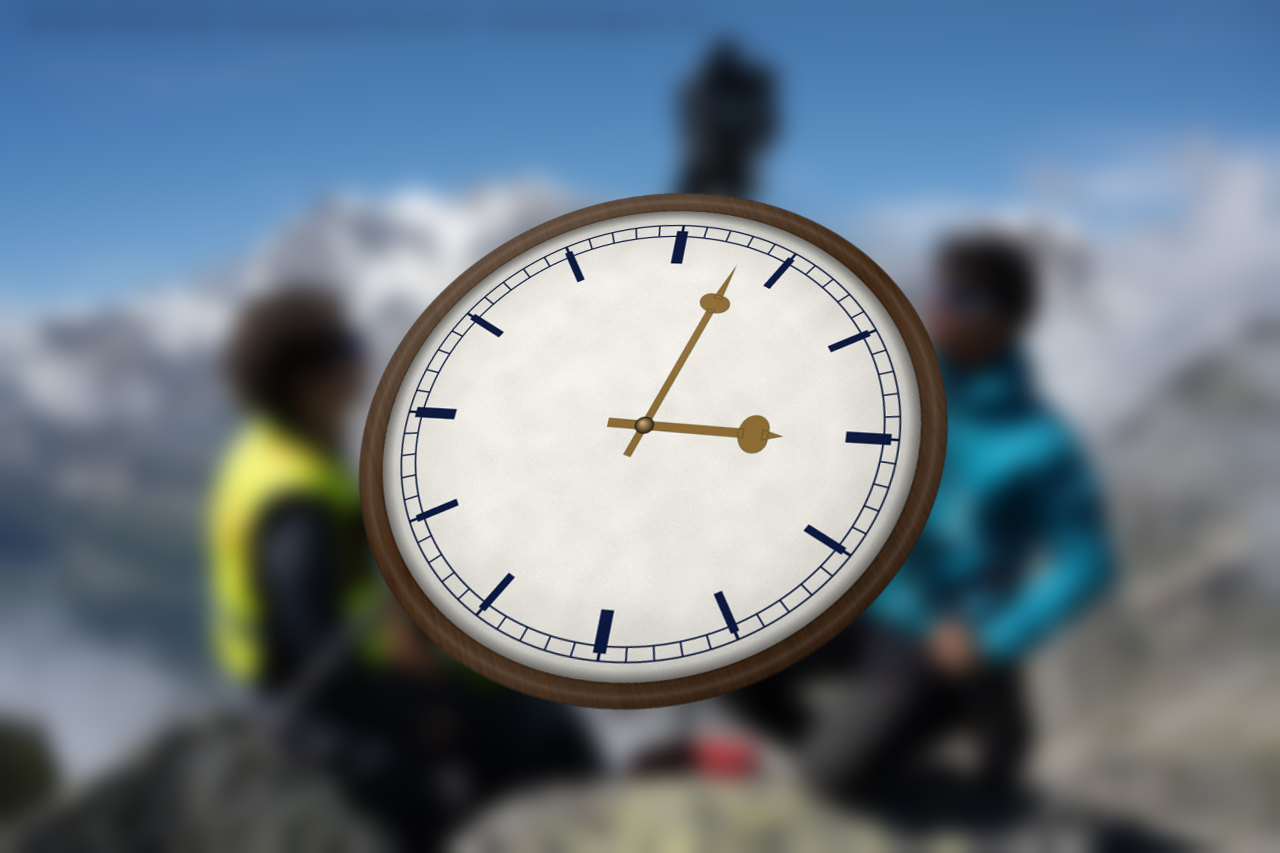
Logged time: 3 h 03 min
